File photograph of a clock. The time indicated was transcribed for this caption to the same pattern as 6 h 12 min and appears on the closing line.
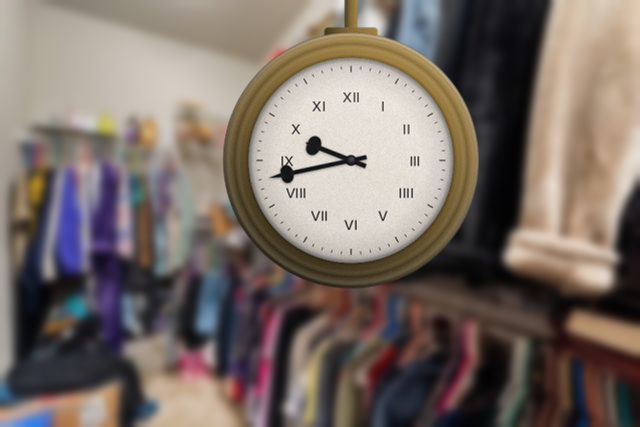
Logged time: 9 h 43 min
